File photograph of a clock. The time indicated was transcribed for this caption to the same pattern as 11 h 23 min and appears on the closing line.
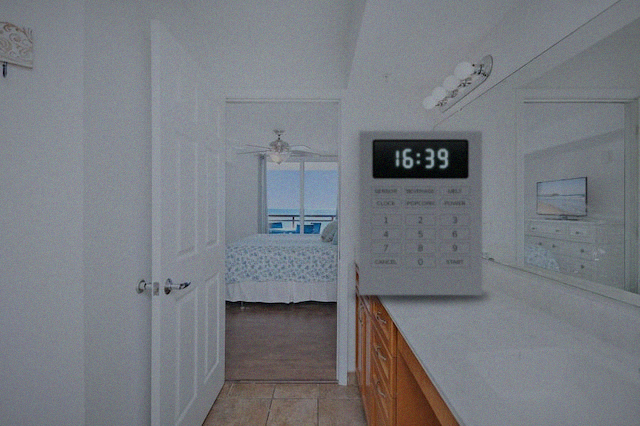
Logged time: 16 h 39 min
